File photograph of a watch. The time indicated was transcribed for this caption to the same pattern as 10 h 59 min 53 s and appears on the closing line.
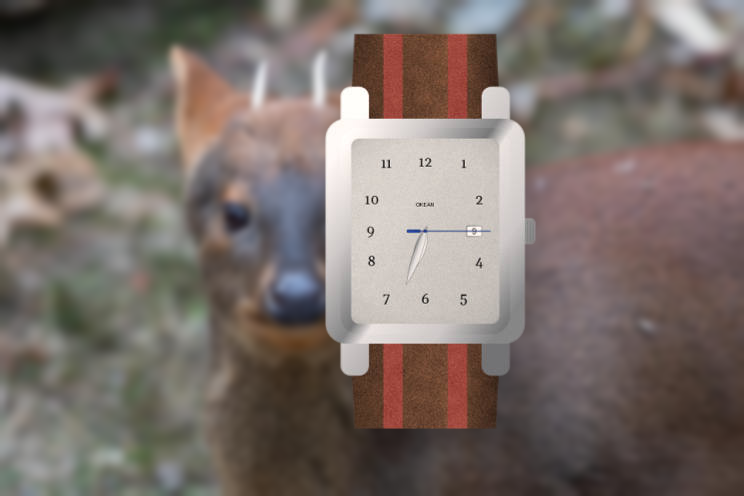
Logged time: 6 h 33 min 15 s
